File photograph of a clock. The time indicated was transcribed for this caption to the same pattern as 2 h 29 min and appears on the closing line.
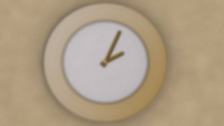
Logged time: 2 h 04 min
